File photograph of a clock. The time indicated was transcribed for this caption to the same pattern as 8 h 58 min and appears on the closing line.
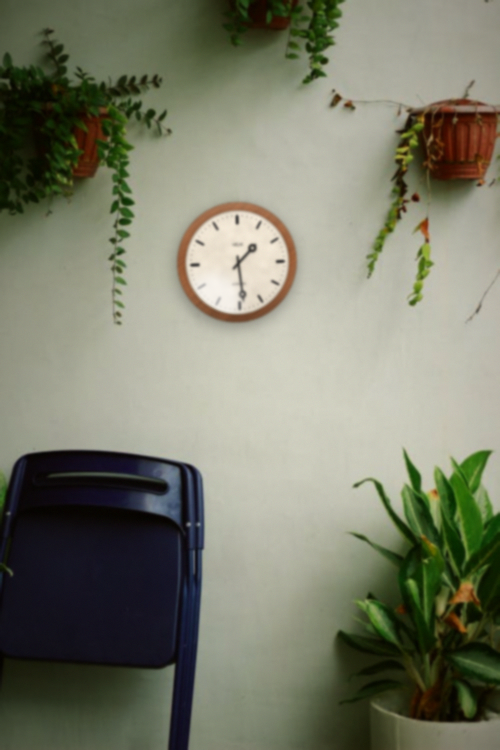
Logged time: 1 h 29 min
